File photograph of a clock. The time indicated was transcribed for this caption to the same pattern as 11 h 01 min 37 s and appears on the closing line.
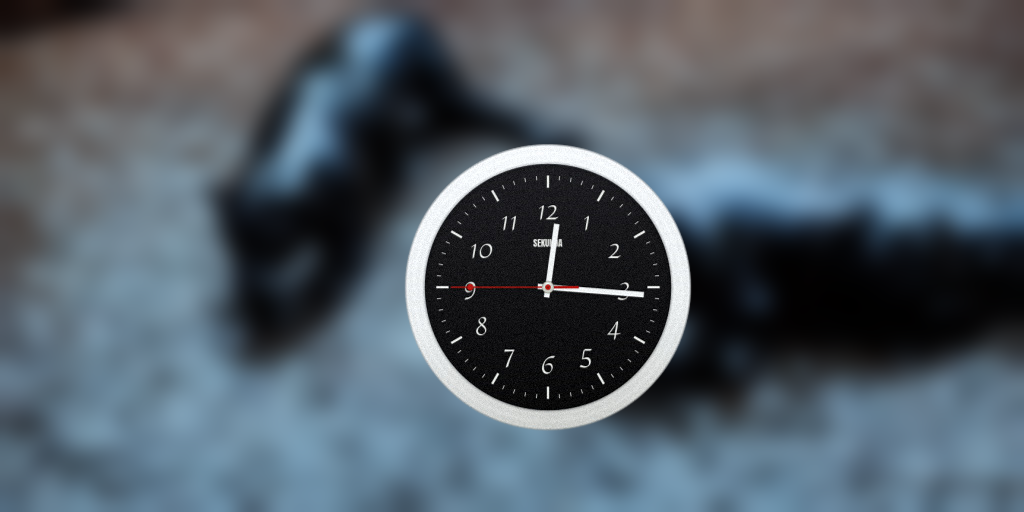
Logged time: 12 h 15 min 45 s
